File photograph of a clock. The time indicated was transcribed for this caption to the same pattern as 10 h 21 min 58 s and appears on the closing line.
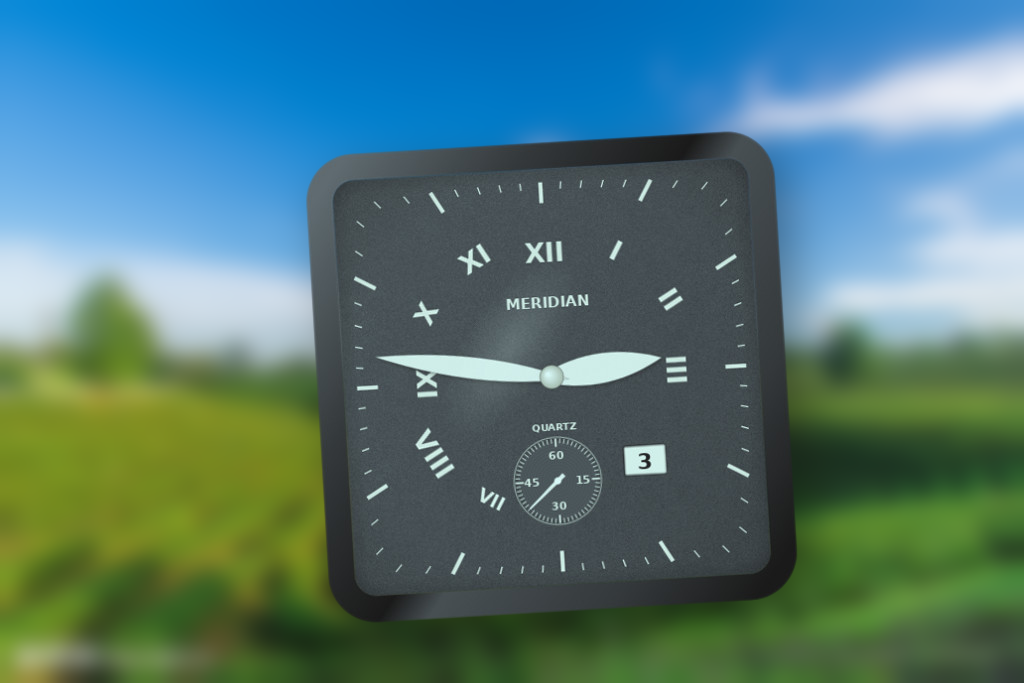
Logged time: 2 h 46 min 38 s
